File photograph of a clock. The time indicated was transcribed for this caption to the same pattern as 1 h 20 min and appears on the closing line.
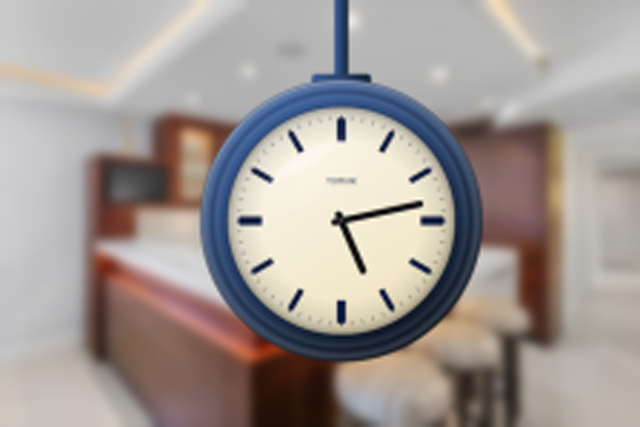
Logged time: 5 h 13 min
